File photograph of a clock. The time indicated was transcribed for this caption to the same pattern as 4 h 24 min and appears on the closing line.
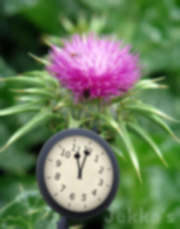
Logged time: 11 h 00 min
